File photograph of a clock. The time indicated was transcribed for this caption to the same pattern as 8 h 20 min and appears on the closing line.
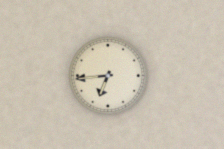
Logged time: 6 h 44 min
